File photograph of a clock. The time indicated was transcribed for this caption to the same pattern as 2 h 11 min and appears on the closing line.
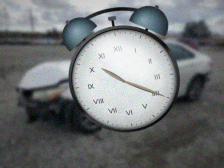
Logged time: 10 h 20 min
